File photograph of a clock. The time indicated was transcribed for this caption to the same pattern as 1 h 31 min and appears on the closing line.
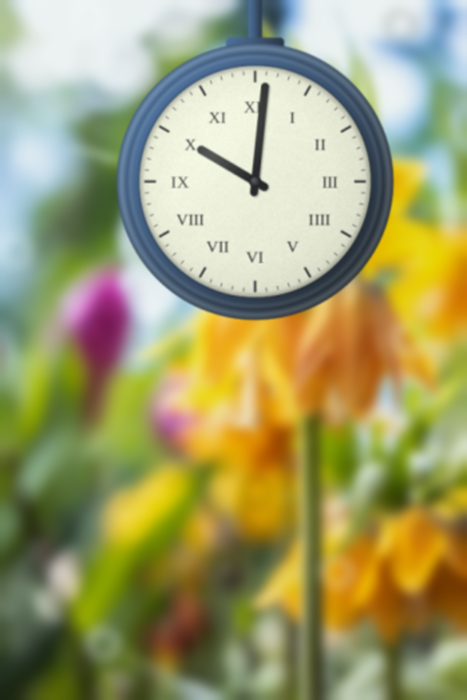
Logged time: 10 h 01 min
